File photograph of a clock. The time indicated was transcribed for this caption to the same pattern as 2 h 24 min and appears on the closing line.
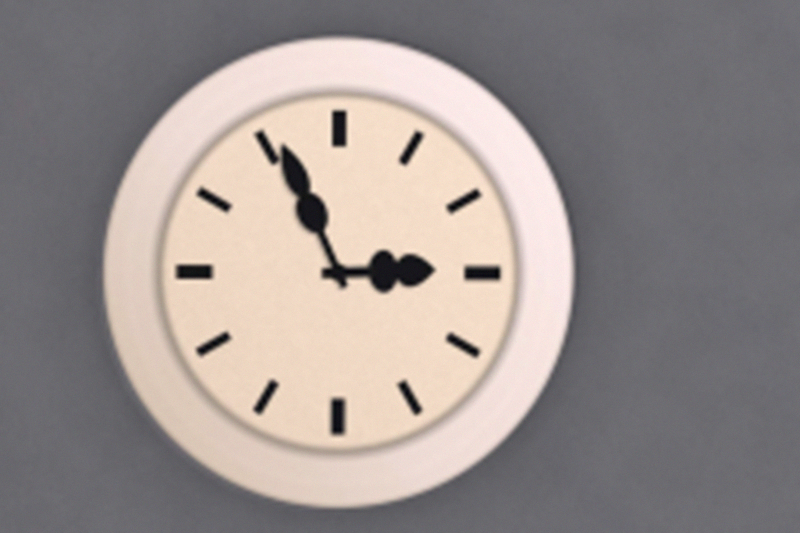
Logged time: 2 h 56 min
